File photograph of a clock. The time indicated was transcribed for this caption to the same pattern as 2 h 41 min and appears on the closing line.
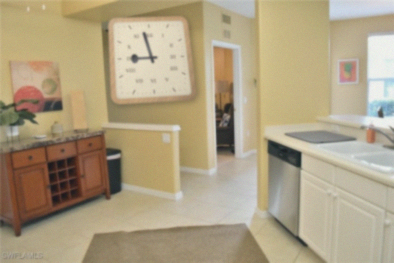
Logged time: 8 h 58 min
